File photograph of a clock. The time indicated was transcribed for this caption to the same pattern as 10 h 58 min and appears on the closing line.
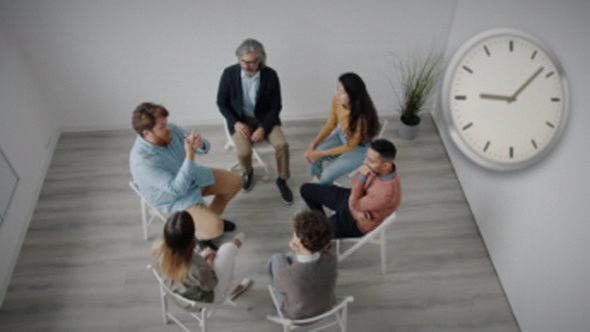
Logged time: 9 h 08 min
